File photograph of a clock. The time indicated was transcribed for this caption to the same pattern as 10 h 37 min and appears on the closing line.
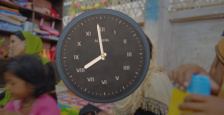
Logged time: 7 h 59 min
